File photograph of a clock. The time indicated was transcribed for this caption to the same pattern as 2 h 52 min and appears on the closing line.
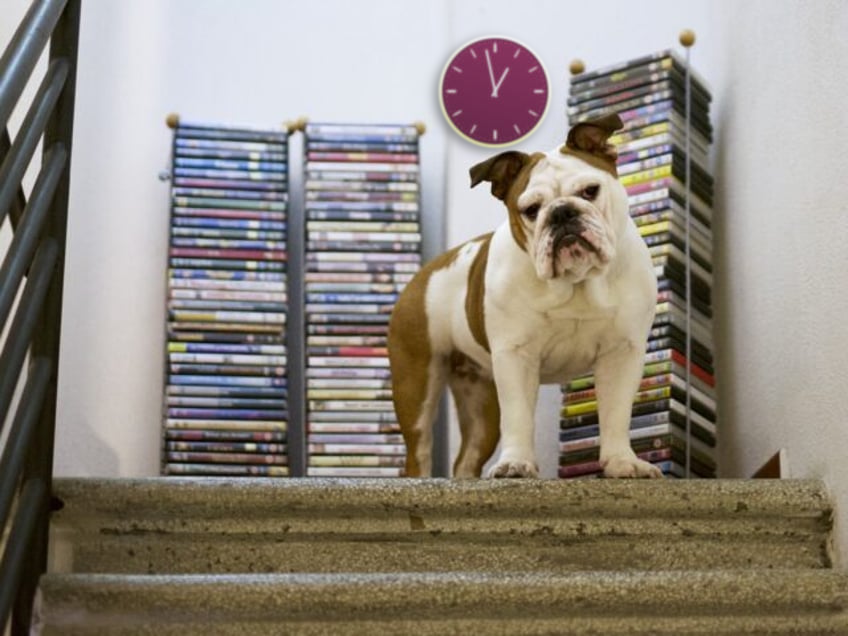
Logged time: 12 h 58 min
